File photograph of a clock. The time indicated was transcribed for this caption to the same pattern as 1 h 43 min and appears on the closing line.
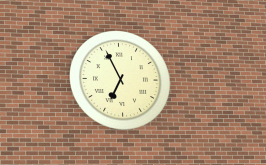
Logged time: 6 h 56 min
